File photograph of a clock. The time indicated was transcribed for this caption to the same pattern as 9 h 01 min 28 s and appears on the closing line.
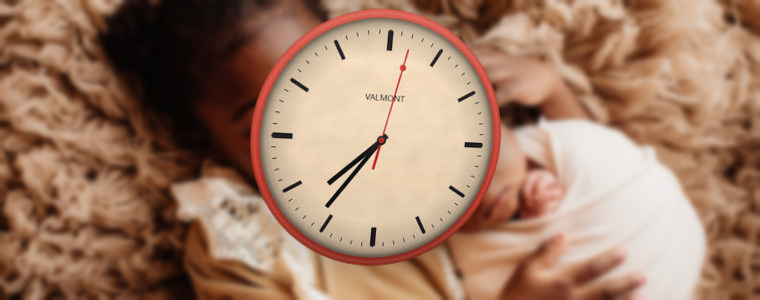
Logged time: 7 h 36 min 02 s
